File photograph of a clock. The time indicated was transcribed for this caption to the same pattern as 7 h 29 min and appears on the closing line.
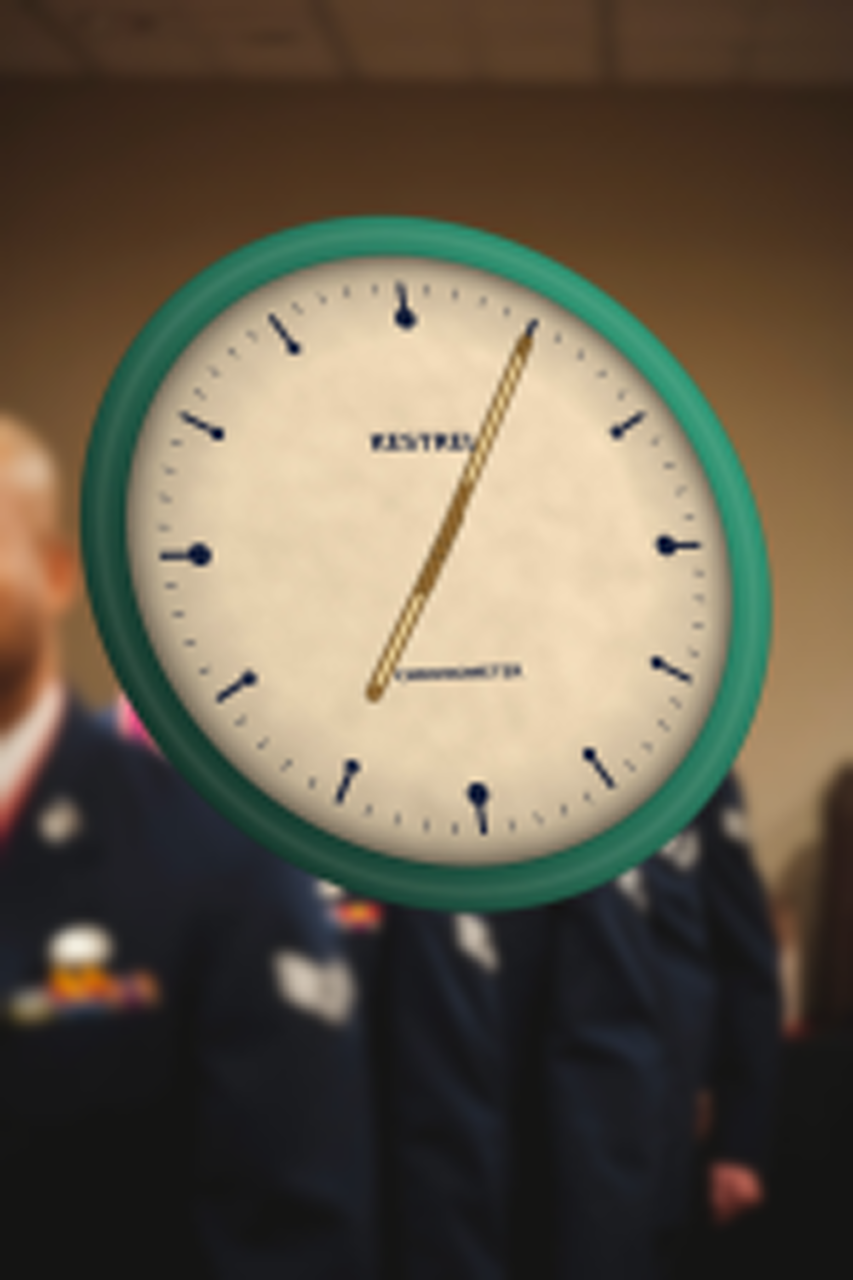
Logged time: 7 h 05 min
